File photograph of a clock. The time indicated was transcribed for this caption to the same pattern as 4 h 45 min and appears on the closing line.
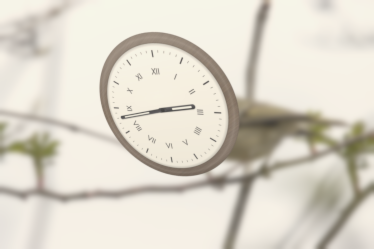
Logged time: 2 h 43 min
